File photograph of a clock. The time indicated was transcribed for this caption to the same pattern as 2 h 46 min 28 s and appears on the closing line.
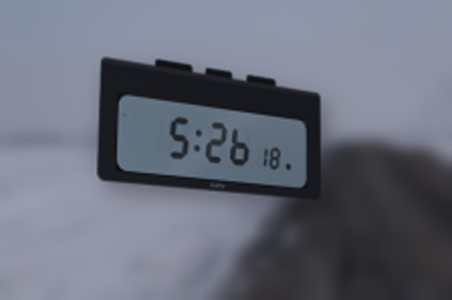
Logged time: 5 h 26 min 18 s
